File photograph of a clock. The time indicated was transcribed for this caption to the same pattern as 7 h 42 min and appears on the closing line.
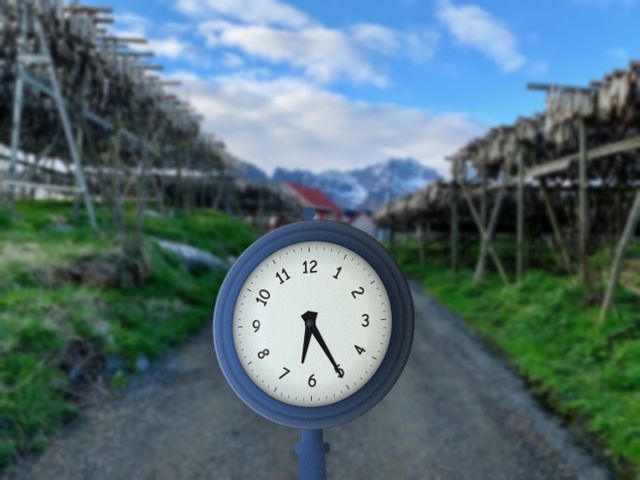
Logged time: 6 h 25 min
